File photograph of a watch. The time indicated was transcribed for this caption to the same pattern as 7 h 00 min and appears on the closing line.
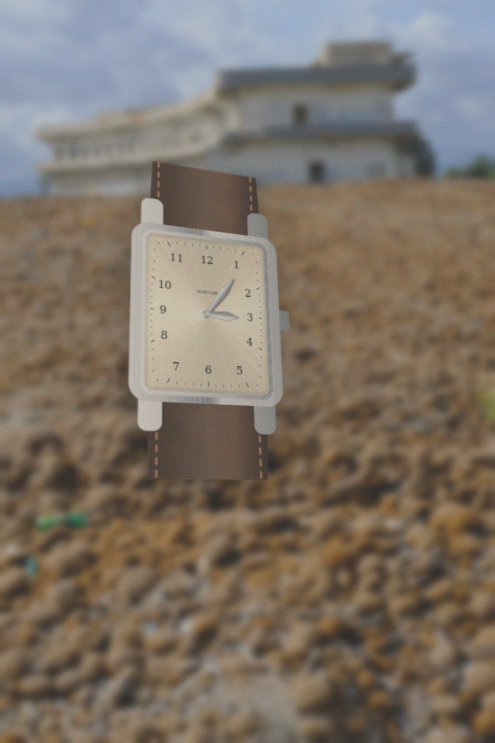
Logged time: 3 h 06 min
